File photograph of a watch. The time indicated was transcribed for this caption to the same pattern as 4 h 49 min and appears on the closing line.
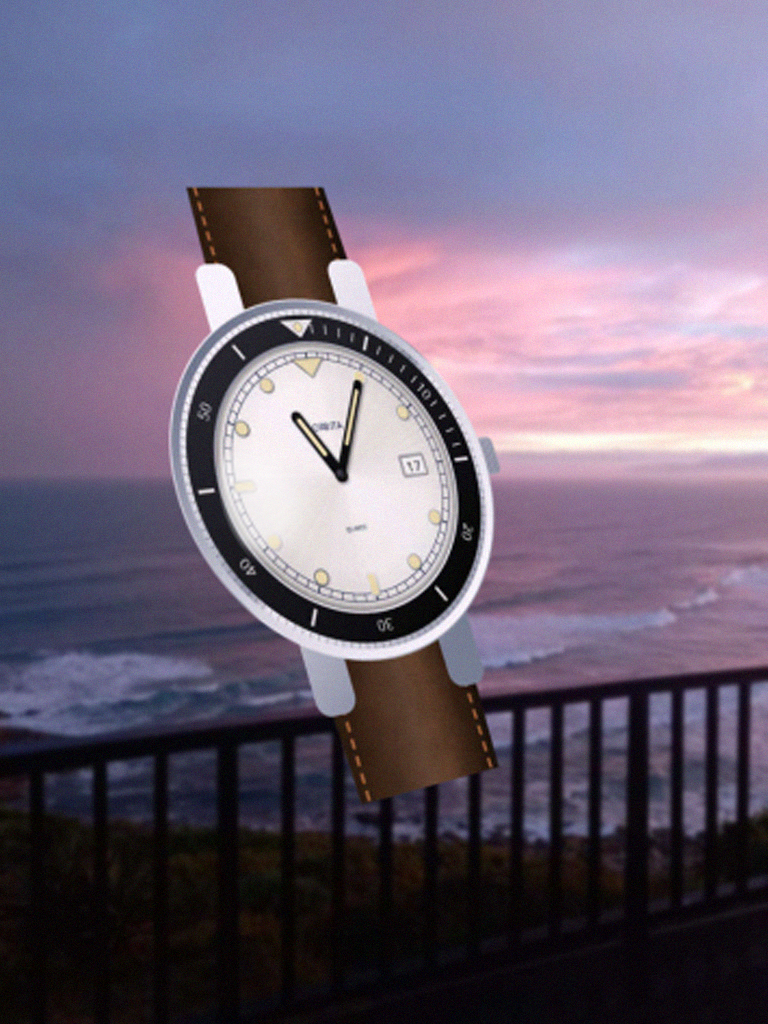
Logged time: 11 h 05 min
